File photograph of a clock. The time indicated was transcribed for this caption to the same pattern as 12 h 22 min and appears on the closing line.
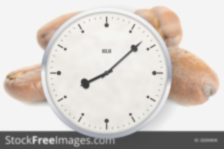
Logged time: 8 h 08 min
